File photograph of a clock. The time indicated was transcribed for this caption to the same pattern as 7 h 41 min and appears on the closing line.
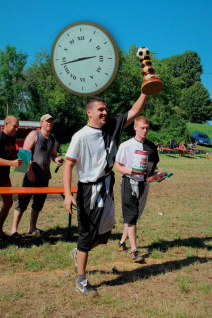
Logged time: 2 h 43 min
